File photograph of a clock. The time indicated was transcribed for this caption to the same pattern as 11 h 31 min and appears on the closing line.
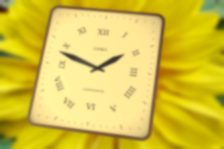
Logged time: 1 h 48 min
